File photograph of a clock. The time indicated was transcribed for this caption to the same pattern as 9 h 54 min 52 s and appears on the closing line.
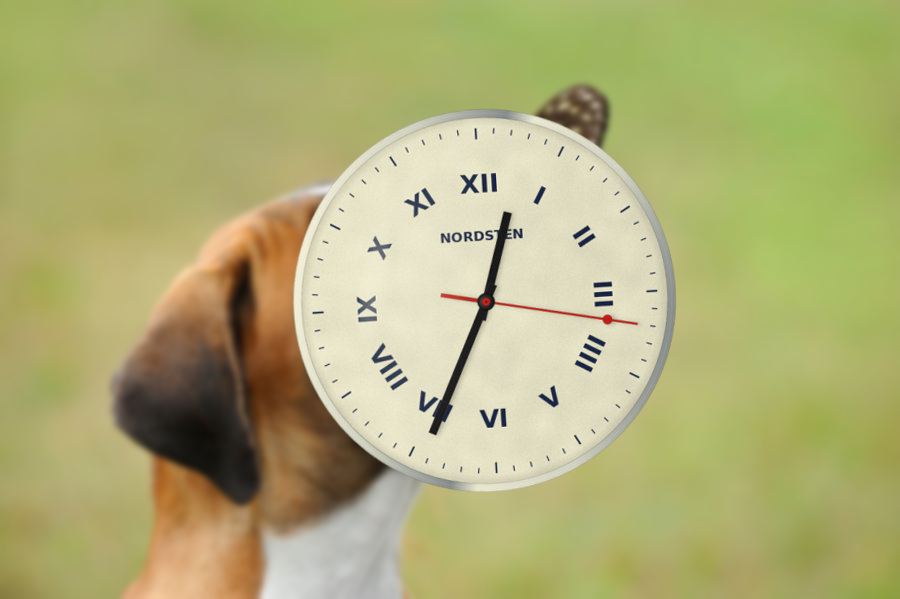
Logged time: 12 h 34 min 17 s
